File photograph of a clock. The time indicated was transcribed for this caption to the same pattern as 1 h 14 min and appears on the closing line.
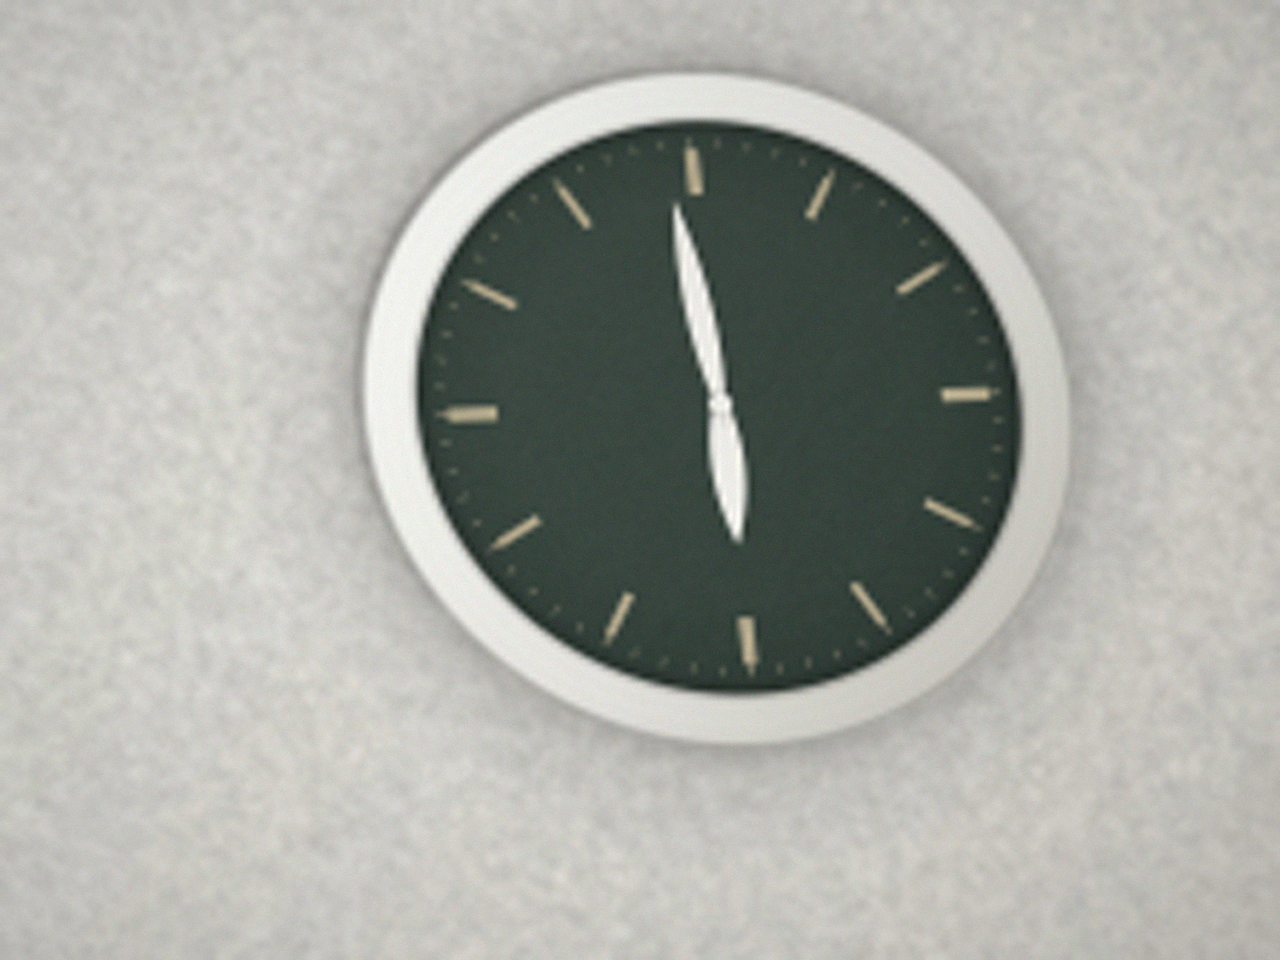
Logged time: 5 h 59 min
